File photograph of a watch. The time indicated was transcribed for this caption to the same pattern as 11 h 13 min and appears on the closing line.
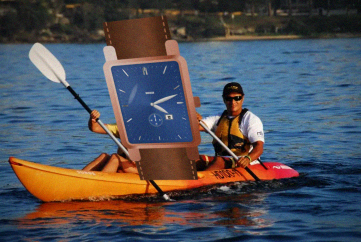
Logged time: 4 h 12 min
